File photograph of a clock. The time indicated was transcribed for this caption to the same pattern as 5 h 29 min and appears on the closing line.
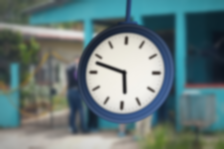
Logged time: 5 h 48 min
